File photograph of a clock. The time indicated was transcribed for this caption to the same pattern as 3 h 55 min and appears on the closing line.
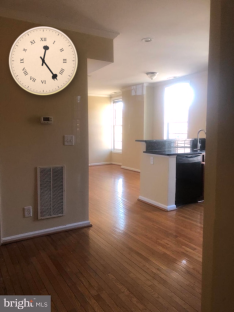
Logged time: 12 h 24 min
